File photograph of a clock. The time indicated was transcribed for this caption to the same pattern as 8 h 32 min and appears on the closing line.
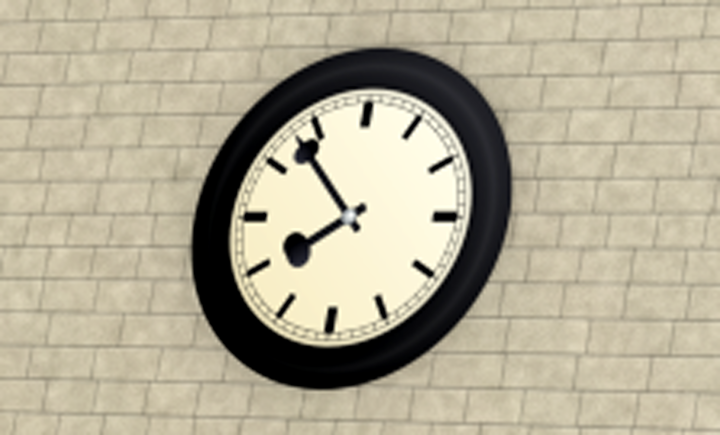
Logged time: 7 h 53 min
